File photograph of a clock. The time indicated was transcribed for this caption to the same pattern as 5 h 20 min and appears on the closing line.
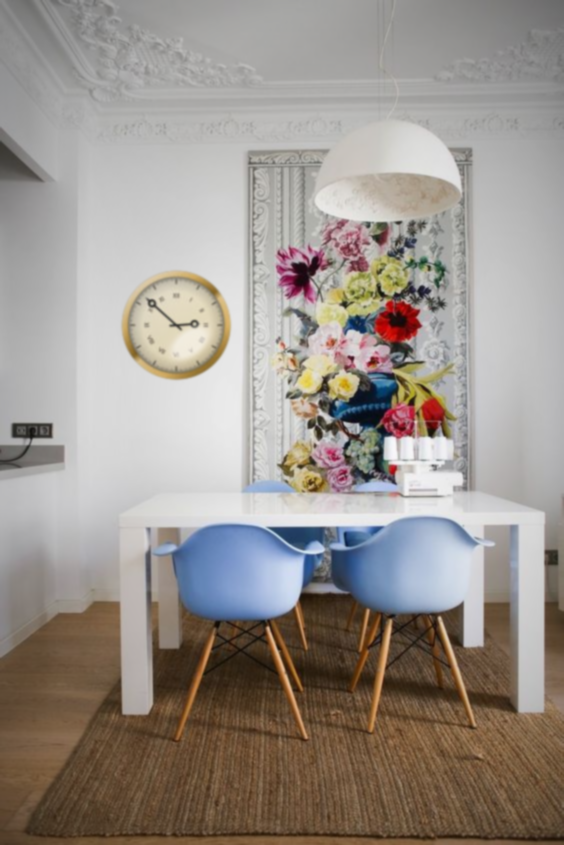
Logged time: 2 h 52 min
